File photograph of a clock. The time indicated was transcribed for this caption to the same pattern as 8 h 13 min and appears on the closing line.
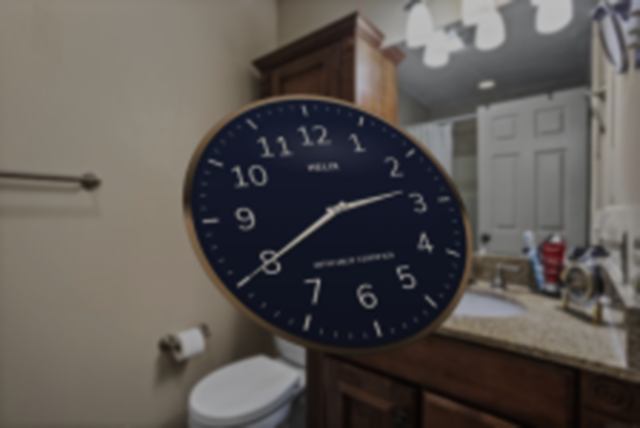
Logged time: 2 h 40 min
